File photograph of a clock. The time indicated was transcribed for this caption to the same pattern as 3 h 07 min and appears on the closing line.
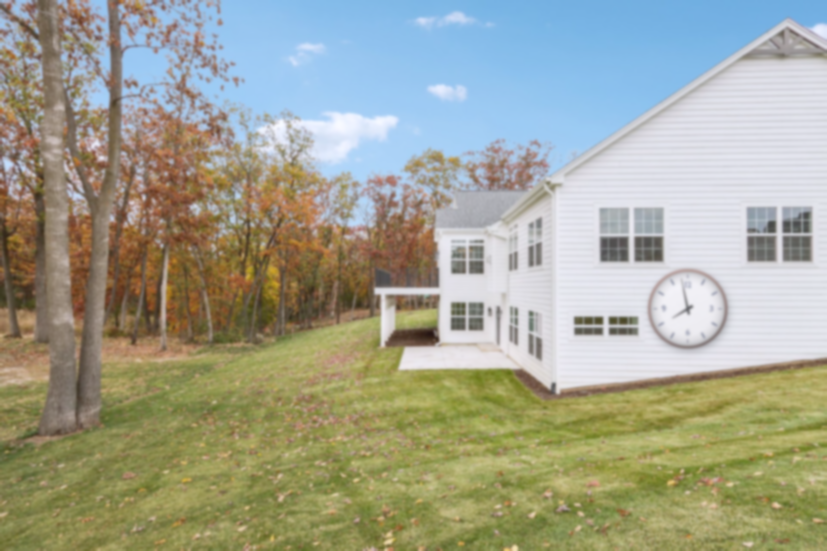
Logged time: 7 h 58 min
